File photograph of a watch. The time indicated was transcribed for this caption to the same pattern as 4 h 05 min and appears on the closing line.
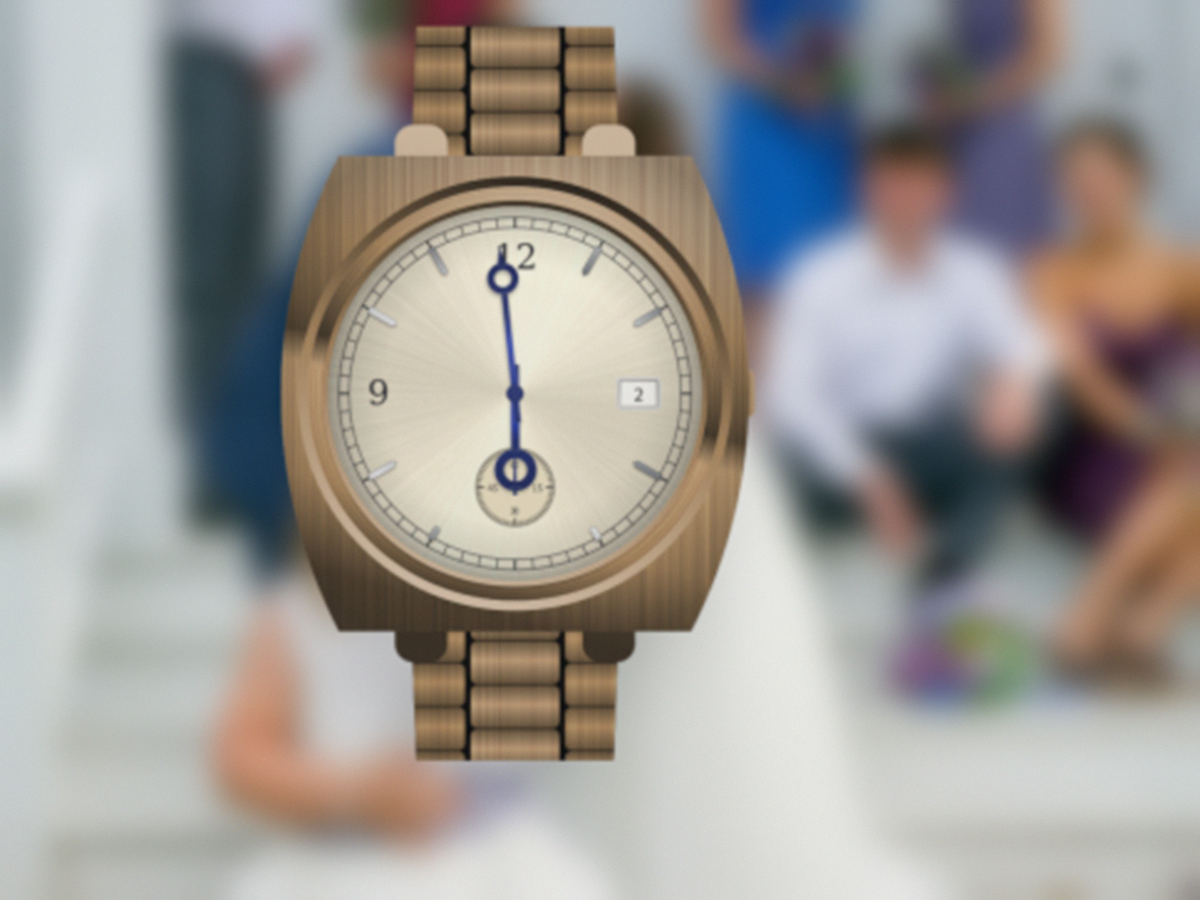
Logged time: 5 h 59 min
